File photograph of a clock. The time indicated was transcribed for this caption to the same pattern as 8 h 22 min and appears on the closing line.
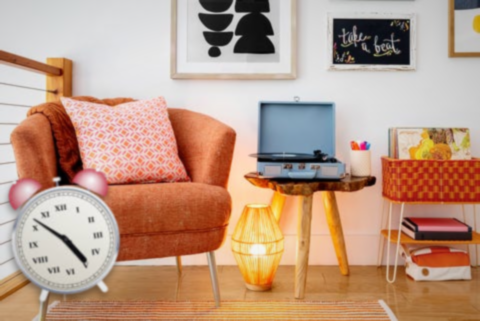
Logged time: 4 h 52 min
